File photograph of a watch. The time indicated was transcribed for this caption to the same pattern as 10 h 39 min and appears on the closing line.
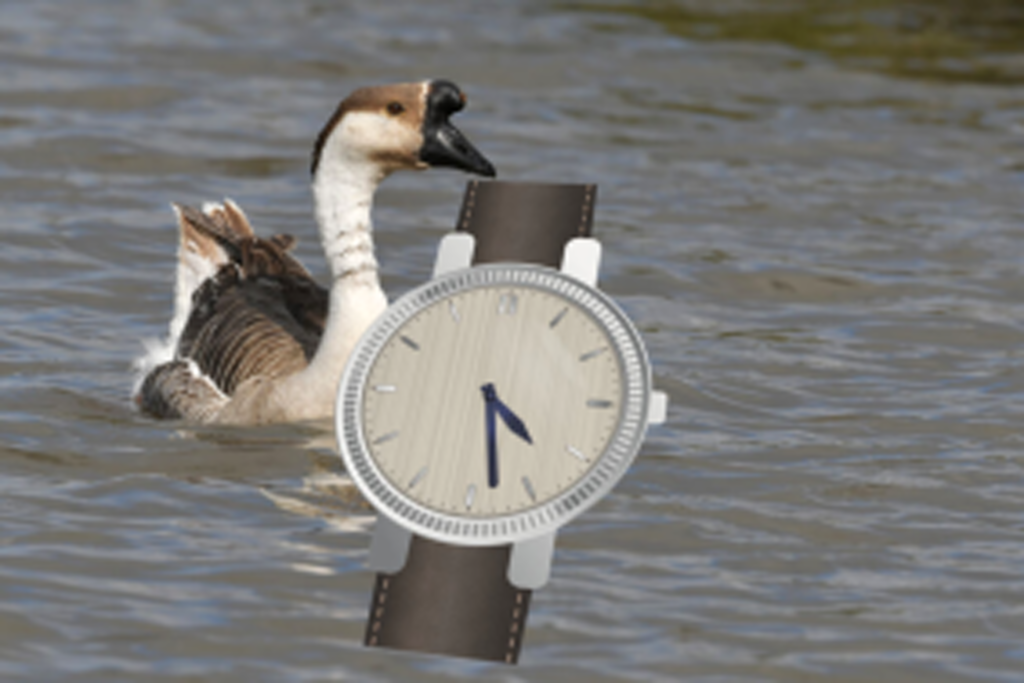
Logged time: 4 h 28 min
